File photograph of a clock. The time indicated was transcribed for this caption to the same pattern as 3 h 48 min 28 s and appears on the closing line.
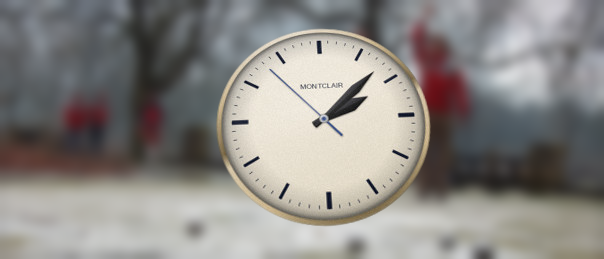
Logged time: 2 h 07 min 53 s
